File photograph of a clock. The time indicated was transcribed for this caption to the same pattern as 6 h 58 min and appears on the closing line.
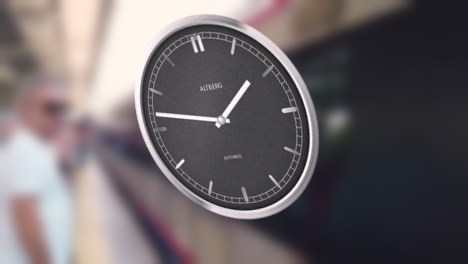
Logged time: 1 h 47 min
